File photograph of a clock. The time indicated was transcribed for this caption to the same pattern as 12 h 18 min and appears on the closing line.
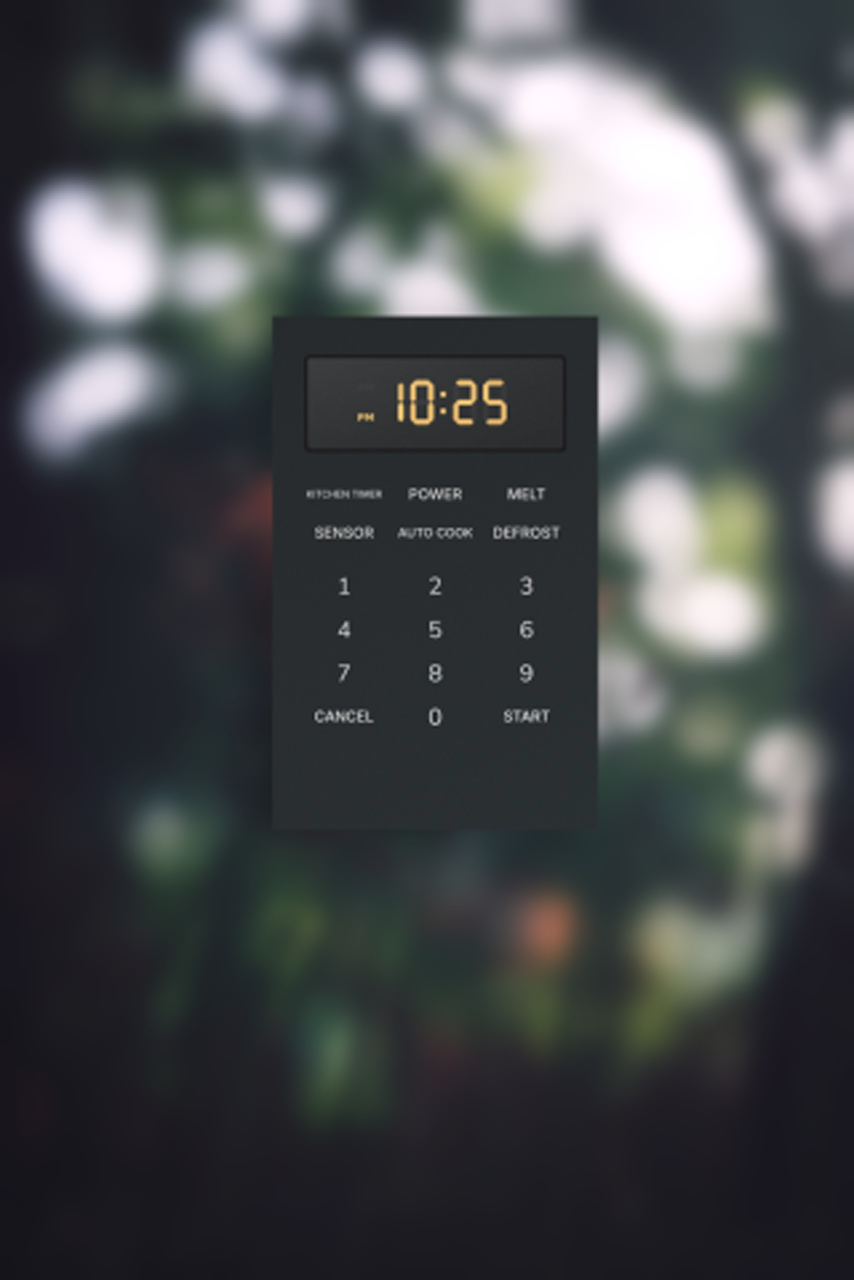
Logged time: 10 h 25 min
